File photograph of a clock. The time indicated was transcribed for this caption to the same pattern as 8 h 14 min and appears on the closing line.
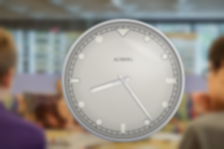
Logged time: 8 h 24 min
